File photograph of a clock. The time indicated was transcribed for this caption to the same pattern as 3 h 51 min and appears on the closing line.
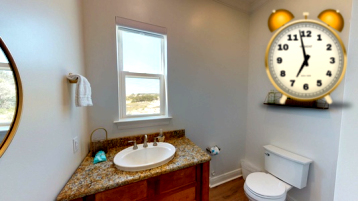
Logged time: 6 h 58 min
